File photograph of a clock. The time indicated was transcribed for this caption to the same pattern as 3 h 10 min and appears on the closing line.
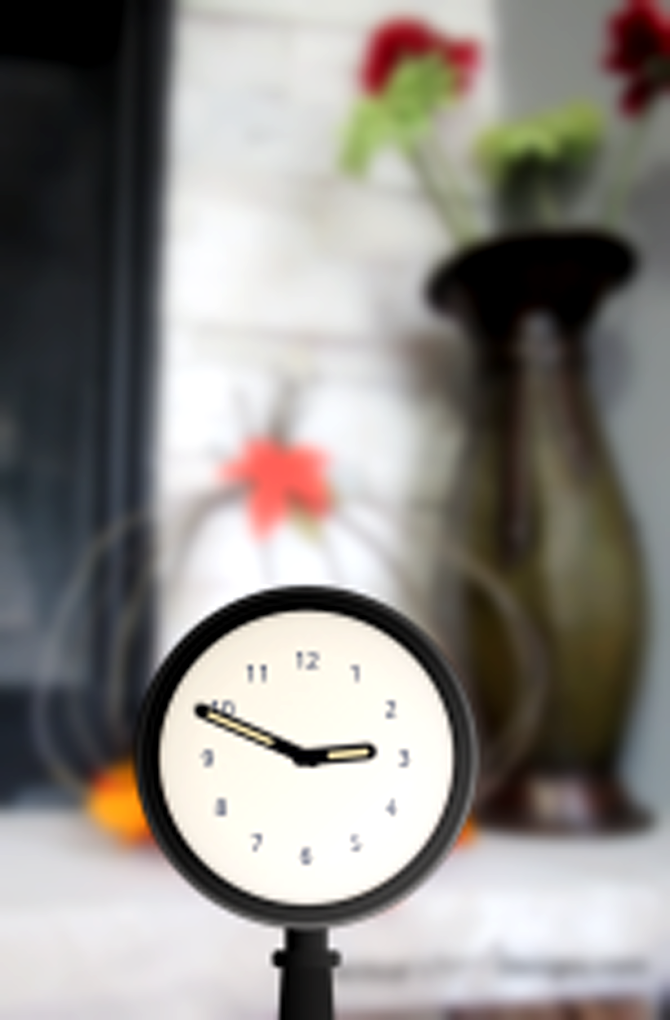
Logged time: 2 h 49 min
